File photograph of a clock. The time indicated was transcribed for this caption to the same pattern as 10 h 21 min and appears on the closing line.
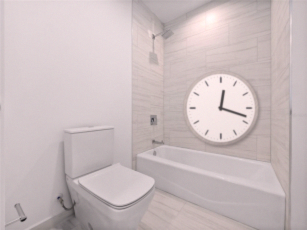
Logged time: 12 h 18 min
